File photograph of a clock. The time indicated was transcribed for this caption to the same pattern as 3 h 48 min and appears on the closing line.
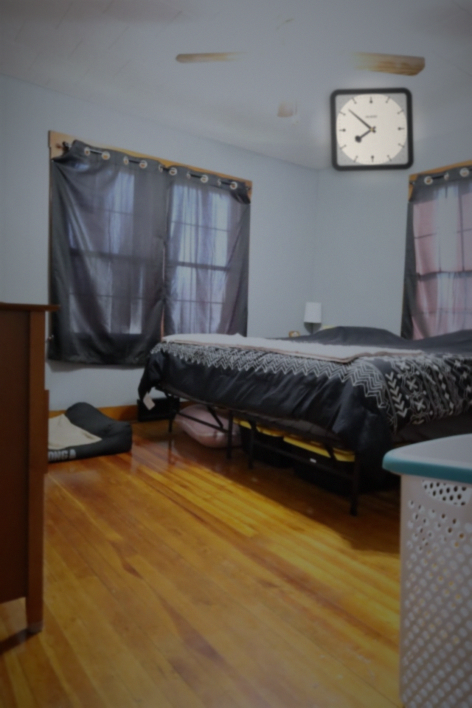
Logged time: 7 h 52 min
